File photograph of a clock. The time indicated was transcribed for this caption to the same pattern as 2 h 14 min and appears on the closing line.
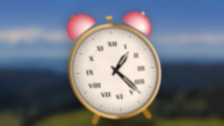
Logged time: 1 h 23 min
